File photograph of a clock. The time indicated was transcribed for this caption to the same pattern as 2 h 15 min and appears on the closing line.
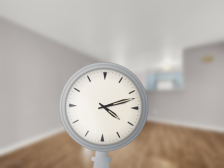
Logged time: 4 h 12 min
